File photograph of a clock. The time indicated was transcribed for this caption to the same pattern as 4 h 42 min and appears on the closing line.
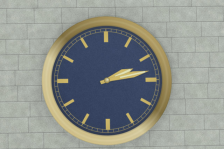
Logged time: 2 h 13 min
